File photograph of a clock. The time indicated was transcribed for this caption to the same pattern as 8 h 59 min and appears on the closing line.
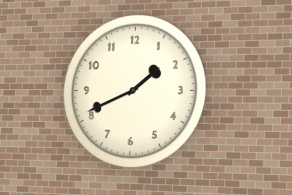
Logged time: 1 h 41 min
